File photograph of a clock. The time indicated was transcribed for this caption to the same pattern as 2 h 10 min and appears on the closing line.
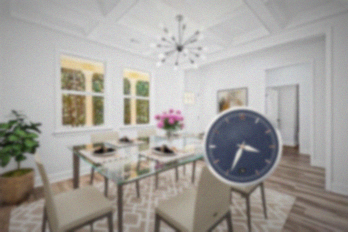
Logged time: 3 h 34 min
